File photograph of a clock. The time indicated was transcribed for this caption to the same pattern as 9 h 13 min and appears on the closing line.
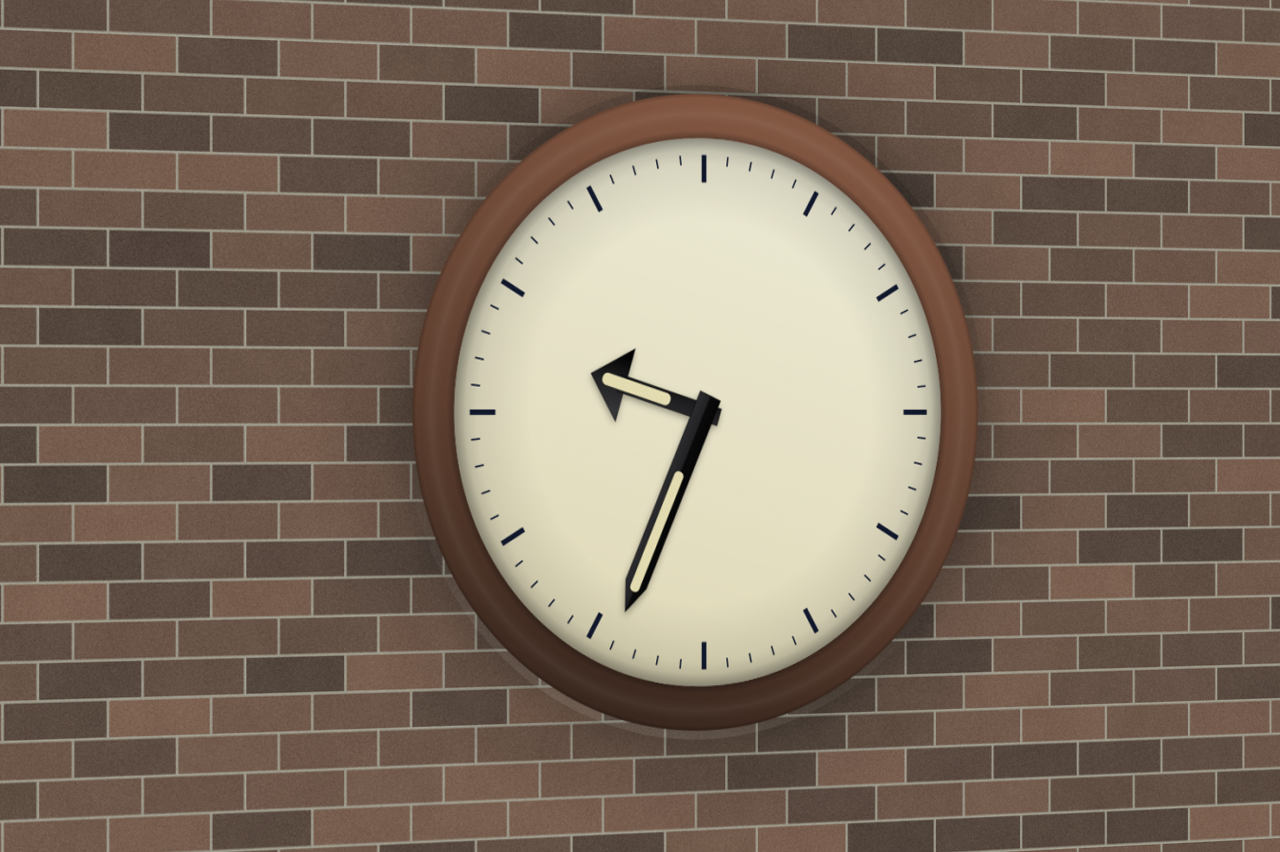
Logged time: 9 h 34 min
